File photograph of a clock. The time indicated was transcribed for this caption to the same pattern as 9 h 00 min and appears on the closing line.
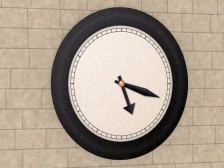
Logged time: 5 h 18 min
